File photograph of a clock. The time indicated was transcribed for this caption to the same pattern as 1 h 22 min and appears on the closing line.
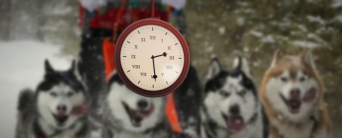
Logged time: 2 h 29 min
